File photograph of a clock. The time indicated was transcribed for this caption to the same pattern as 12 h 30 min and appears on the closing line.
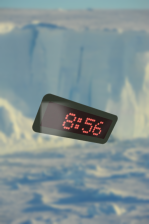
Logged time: 8 h 56 min
